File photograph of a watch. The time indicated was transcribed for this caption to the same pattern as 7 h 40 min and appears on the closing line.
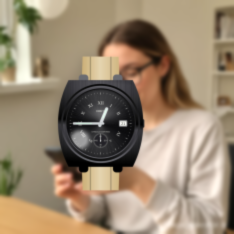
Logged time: 12 h 45 min
